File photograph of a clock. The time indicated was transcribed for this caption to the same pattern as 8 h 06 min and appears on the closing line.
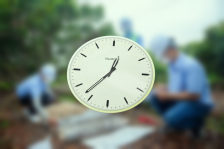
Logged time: 12 h 37 min
